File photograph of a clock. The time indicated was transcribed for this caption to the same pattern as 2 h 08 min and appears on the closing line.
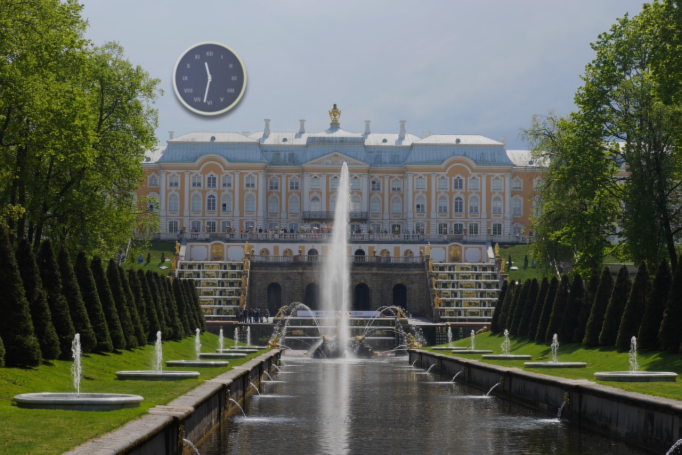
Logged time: 11 h 32 min
